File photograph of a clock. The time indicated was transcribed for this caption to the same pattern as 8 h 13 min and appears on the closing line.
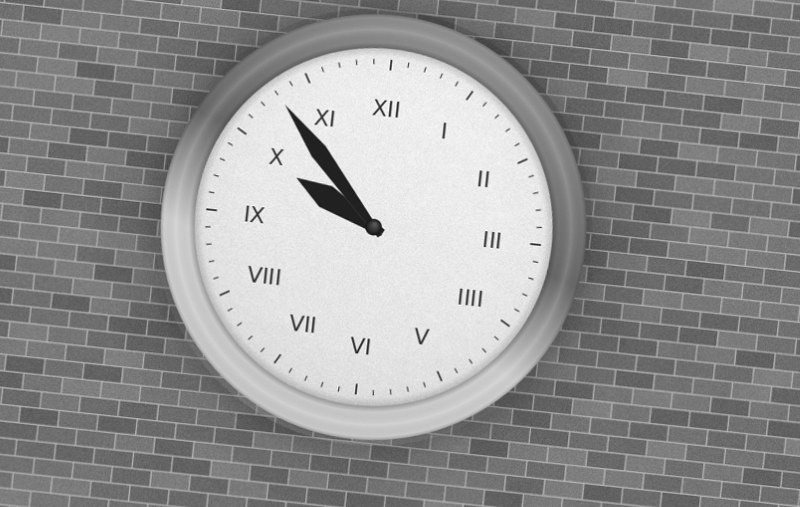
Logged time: 9 h 53 min
